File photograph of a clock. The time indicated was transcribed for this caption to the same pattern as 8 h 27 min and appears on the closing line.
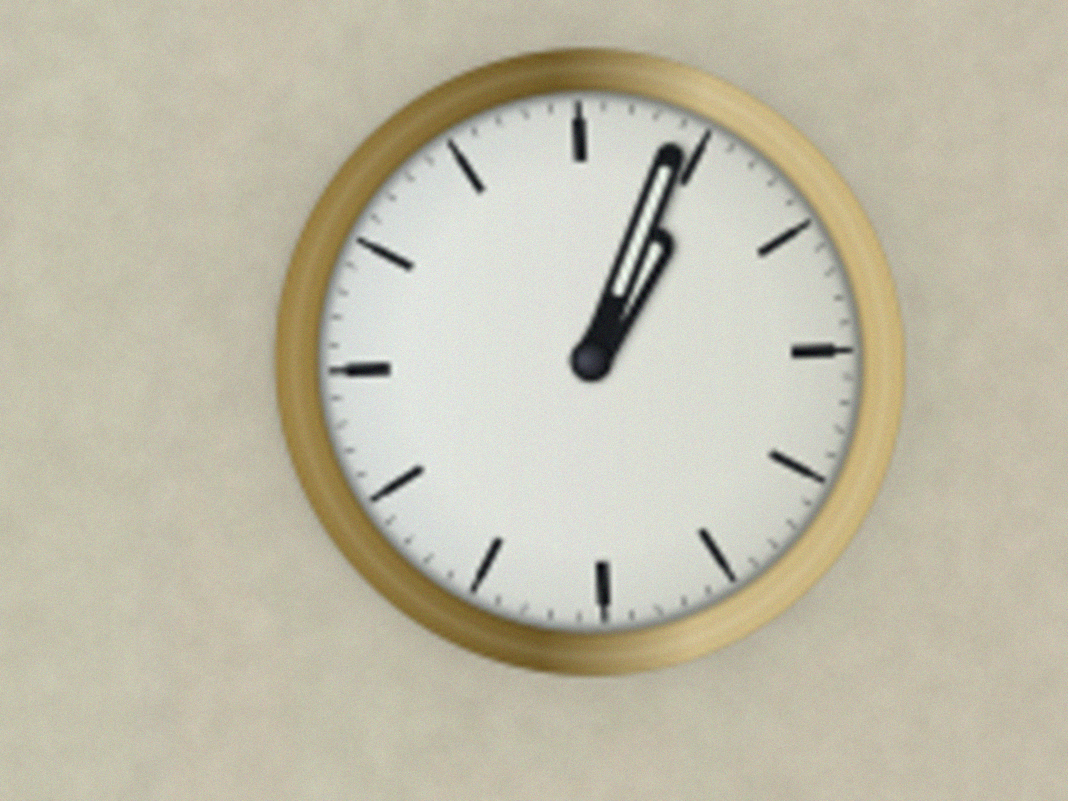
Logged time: 1 h 04 min
